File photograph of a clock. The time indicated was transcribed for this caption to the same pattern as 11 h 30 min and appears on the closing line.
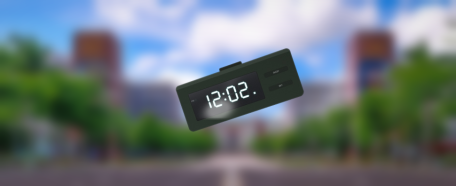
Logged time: 12 h 02 min
